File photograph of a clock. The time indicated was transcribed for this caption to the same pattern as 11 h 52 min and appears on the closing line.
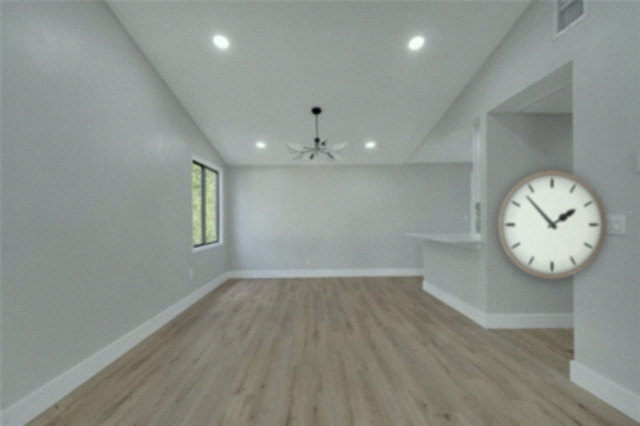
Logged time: 1 h 53 min
